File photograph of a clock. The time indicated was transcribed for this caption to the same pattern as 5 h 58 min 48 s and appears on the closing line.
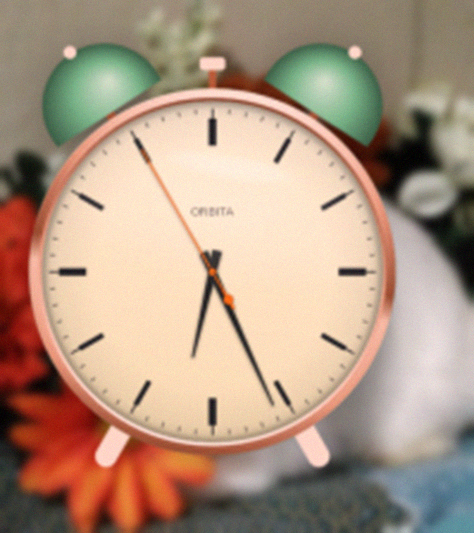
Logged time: 6 h 25 min 55 s
